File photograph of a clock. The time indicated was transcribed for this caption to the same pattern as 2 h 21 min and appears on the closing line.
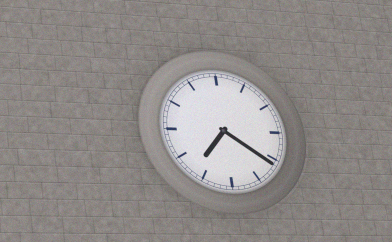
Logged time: 7 h 21 min
